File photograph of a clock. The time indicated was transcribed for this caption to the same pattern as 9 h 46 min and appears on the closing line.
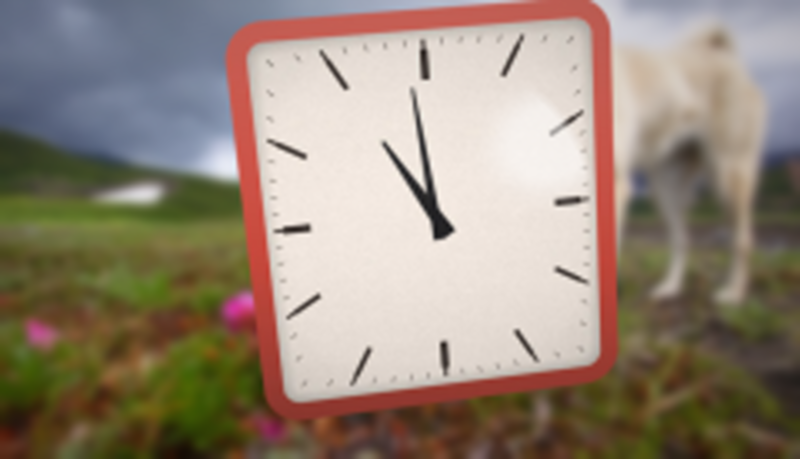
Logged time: 10 h 59 min
